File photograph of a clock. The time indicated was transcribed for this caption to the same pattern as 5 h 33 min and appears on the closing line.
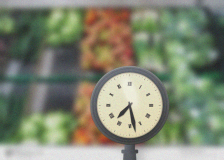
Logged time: 7 h 28 min
